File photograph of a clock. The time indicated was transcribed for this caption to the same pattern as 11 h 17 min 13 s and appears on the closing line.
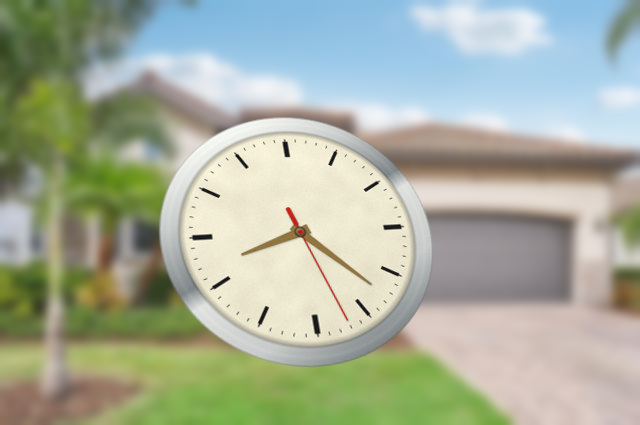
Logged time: 8 h 22 min 27 s
